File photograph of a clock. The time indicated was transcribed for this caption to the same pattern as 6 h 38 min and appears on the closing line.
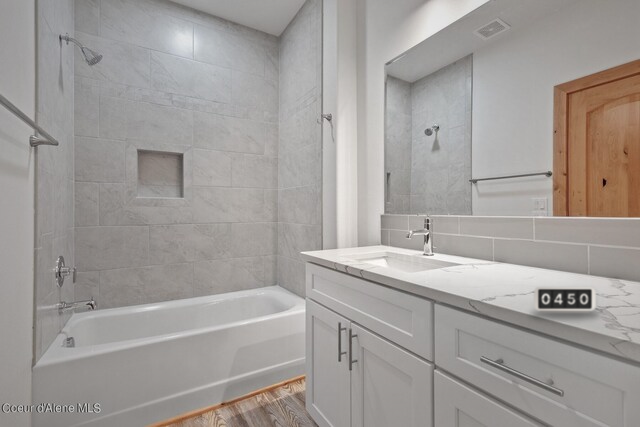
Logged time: 4 h 50 min
